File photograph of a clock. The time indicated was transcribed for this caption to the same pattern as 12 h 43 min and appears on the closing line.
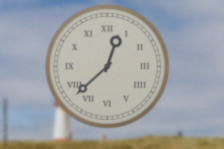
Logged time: 12 h 38 min
